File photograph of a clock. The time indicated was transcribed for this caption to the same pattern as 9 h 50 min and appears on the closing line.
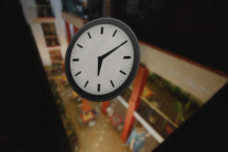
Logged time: 6 h 10 min
